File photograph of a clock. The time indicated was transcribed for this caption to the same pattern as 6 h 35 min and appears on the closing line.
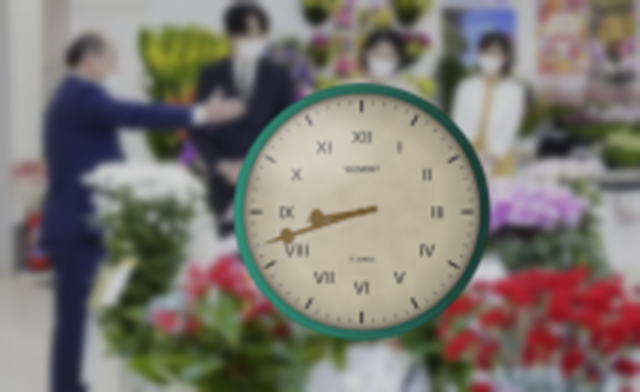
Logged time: 8 h 42 min
